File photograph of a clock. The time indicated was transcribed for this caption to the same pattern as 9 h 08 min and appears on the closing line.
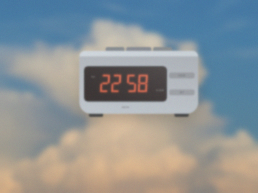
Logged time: 22 h 58 min
